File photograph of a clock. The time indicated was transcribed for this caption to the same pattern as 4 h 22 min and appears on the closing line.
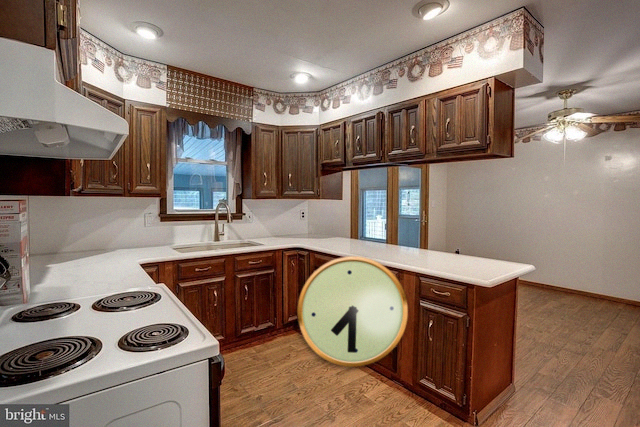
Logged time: 7 h 31 min
